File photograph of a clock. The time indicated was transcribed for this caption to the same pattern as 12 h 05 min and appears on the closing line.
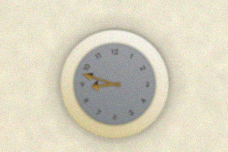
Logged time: 8 h 48 min
